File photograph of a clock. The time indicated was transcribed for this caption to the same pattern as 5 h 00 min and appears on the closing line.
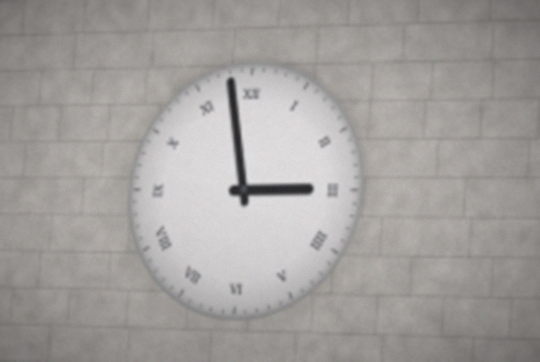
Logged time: 2 h 58 min
